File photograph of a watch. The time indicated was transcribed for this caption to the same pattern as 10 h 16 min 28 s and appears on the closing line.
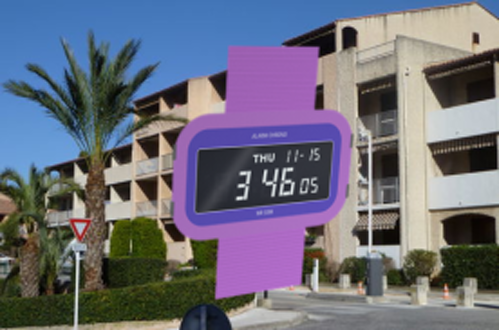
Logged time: 3 h 46 min 05 s
